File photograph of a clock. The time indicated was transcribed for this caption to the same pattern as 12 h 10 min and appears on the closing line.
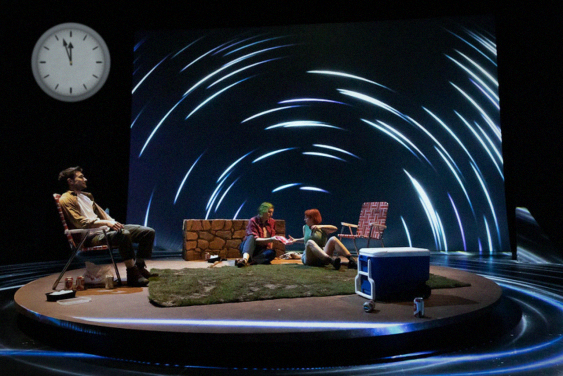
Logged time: 11 h 57 min
